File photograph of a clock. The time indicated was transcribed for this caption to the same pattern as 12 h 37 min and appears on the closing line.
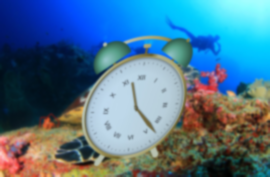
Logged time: 11 h 23 min
